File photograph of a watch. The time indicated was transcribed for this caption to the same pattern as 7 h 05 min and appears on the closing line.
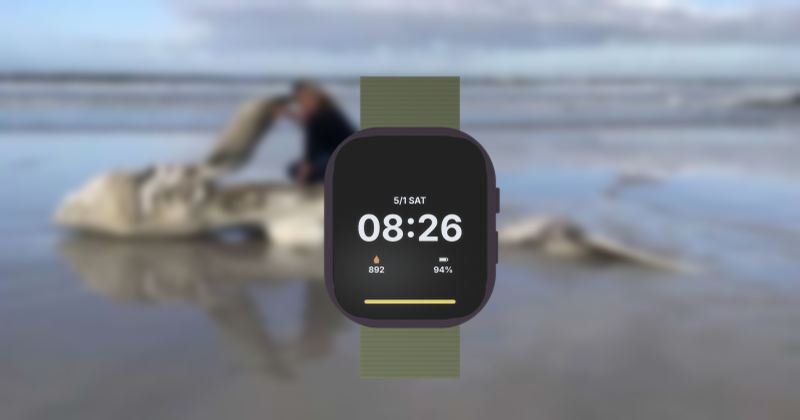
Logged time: 8 h 26 min
